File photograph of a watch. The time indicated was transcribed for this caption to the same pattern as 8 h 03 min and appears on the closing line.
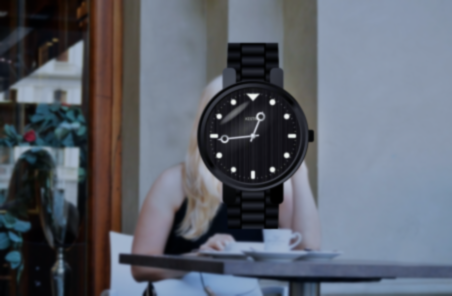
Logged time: 12 h 44 min
